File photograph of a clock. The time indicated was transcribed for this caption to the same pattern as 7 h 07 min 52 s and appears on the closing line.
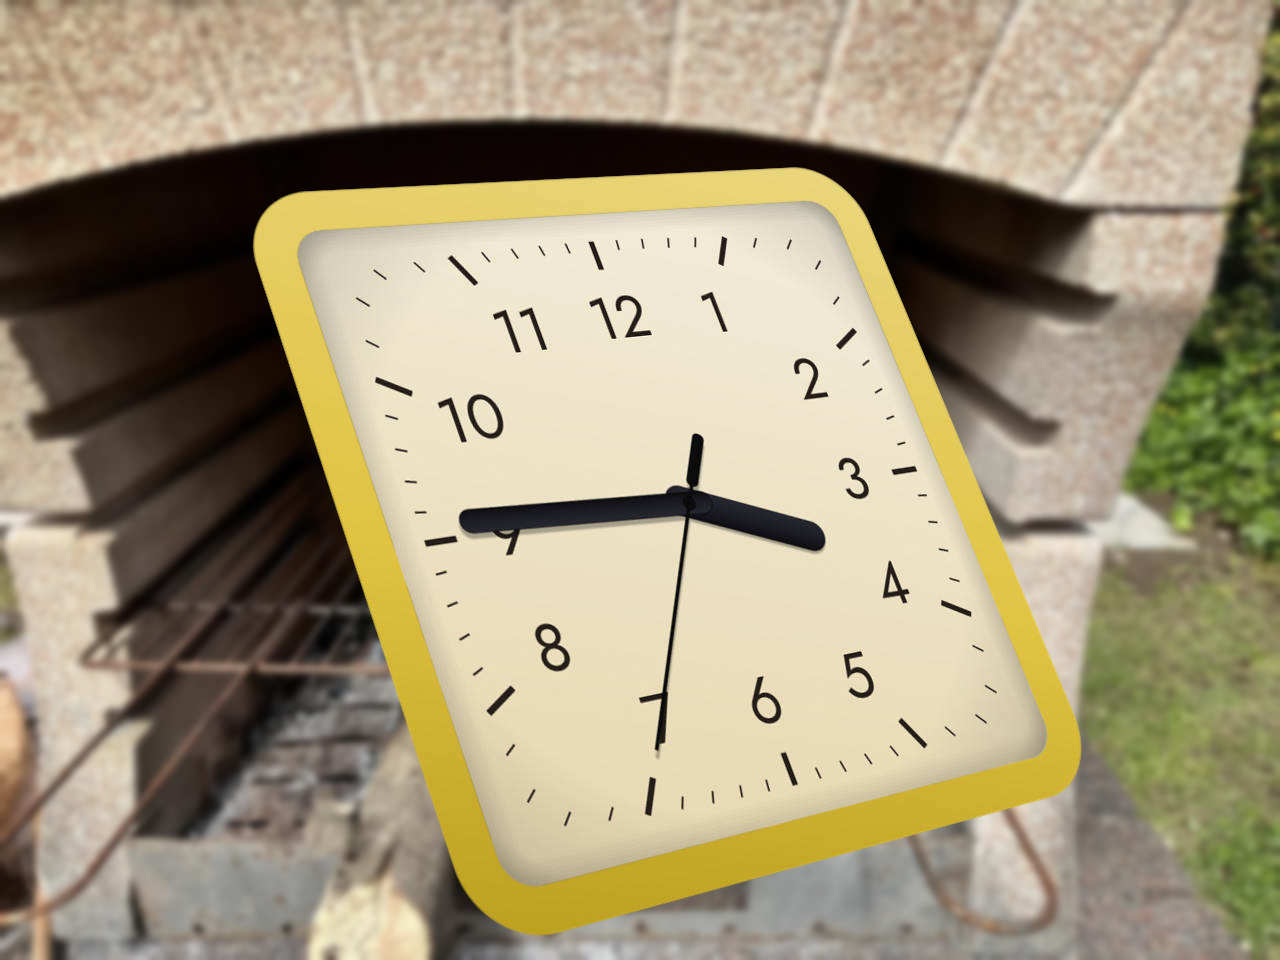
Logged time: 3 h 45 min 35 s
